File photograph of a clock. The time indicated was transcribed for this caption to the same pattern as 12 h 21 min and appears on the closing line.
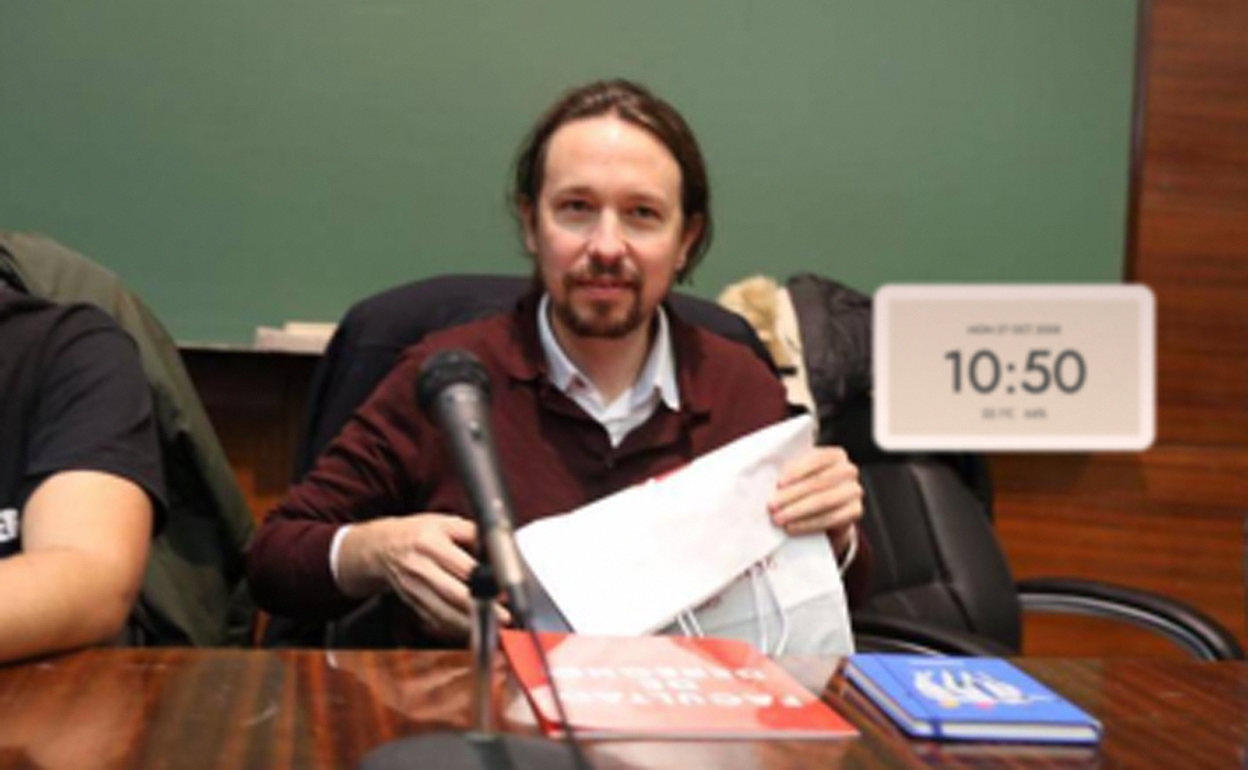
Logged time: 10 h 50 min
